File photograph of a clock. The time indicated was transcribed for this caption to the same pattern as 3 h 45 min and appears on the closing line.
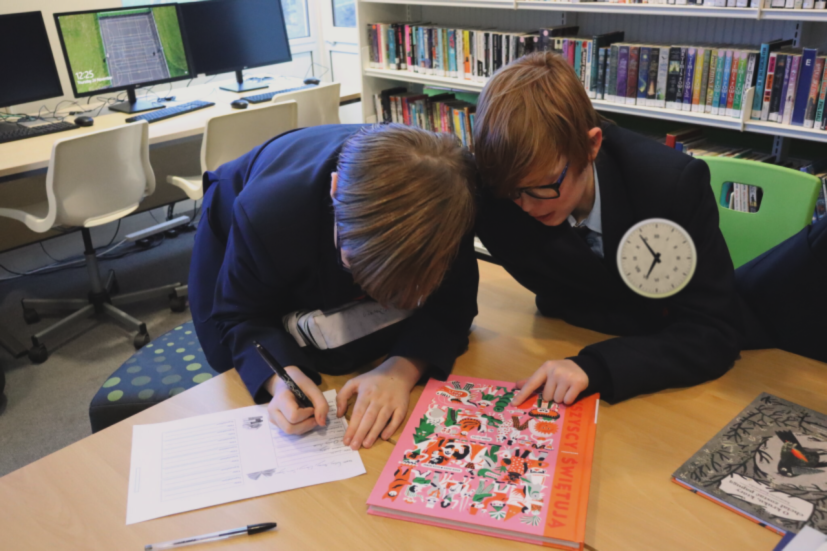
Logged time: 6 h 54 min
